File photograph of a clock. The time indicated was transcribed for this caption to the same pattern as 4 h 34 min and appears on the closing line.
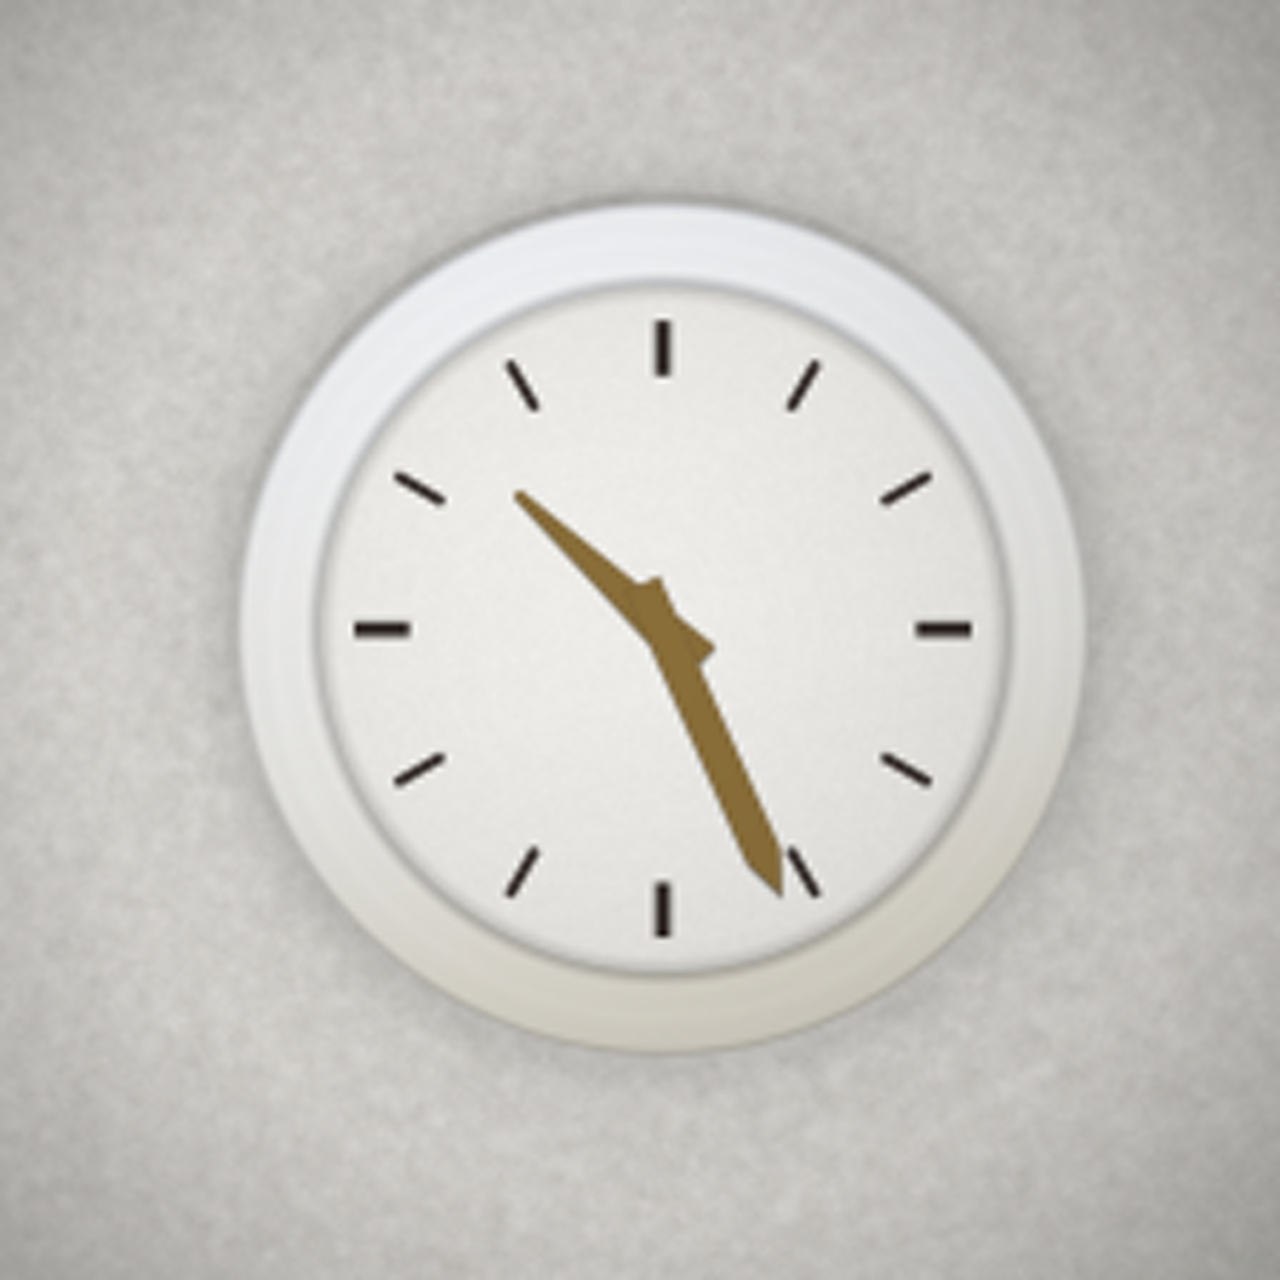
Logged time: 10 h 26 min
